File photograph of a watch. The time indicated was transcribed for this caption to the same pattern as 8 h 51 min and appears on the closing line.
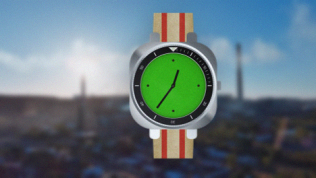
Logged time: 12 h 36 min
